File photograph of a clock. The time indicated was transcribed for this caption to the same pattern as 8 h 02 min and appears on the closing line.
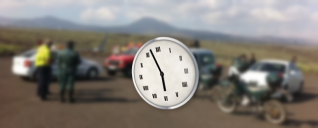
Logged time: 5 h 57 min
